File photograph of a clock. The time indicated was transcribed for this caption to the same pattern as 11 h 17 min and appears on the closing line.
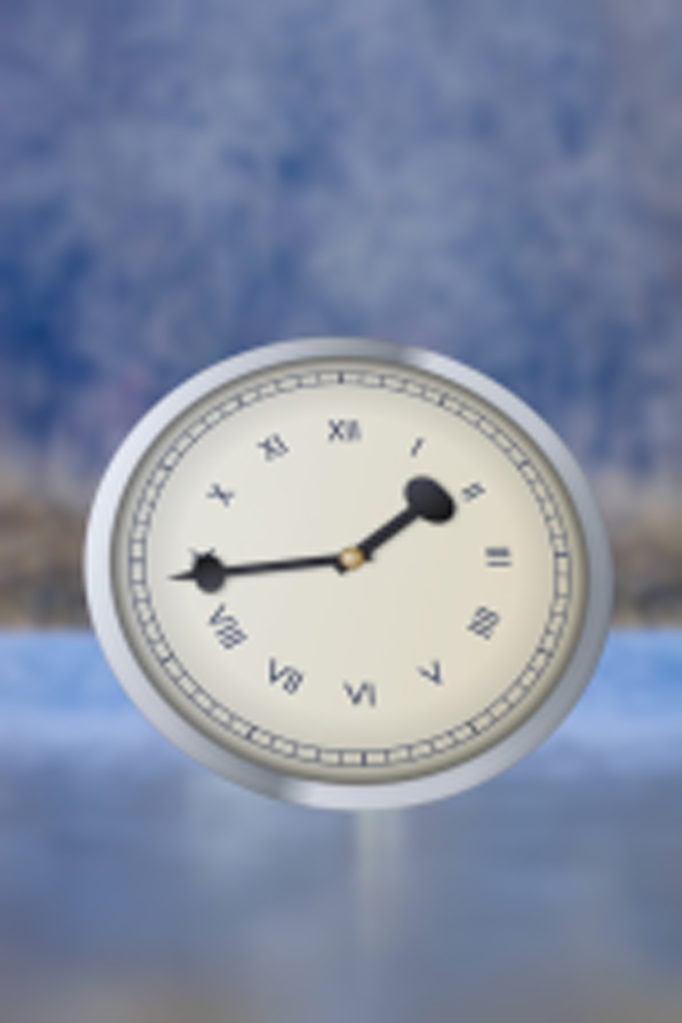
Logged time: 1 h 44 min
